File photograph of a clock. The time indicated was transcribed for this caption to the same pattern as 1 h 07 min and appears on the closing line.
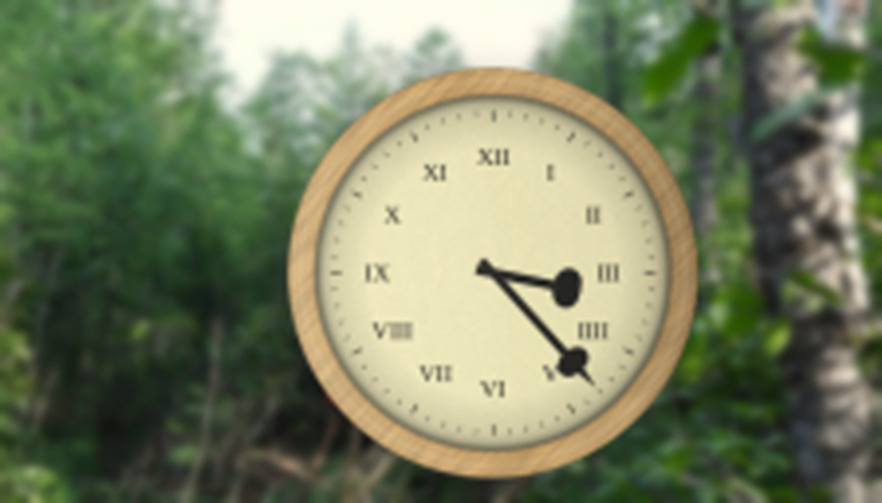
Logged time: 3 h 23 min
